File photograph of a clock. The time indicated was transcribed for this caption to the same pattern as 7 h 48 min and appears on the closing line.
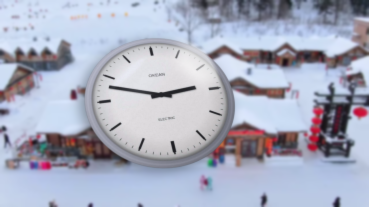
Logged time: 2 h 48 min
